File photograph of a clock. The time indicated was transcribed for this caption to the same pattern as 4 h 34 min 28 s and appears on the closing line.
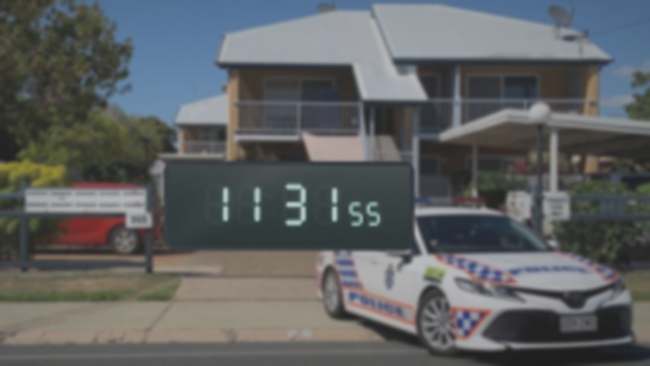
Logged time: 11 h 31 min 55 s
